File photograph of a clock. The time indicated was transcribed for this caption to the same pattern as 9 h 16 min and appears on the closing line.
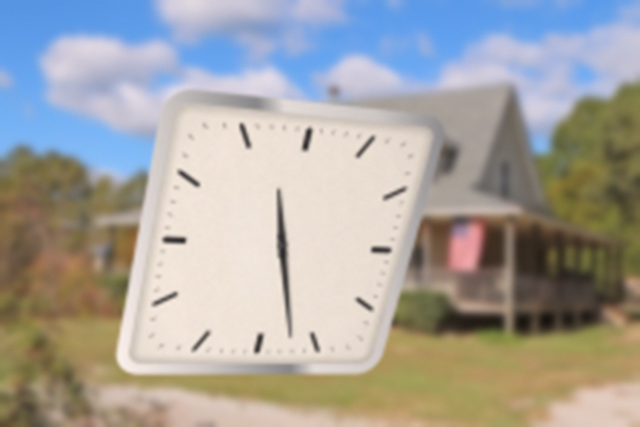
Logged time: 11 h 27 min
